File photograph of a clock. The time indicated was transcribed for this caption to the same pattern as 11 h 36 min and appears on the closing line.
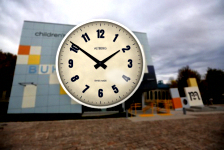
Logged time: 1 h 51 min
